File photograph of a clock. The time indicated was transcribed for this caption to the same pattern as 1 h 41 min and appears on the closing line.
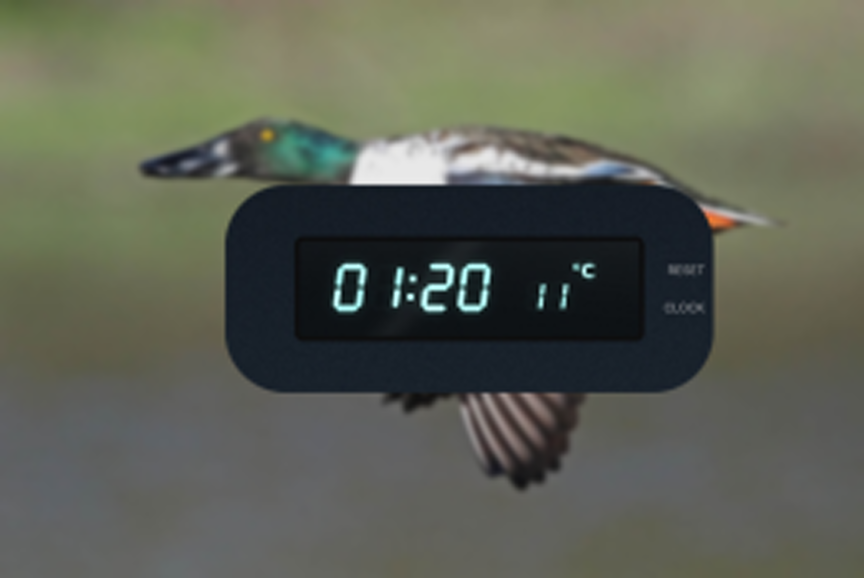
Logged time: 1 h 20 min
